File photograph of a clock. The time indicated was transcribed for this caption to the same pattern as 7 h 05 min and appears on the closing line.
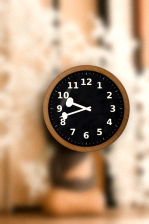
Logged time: 9 h 42 min
